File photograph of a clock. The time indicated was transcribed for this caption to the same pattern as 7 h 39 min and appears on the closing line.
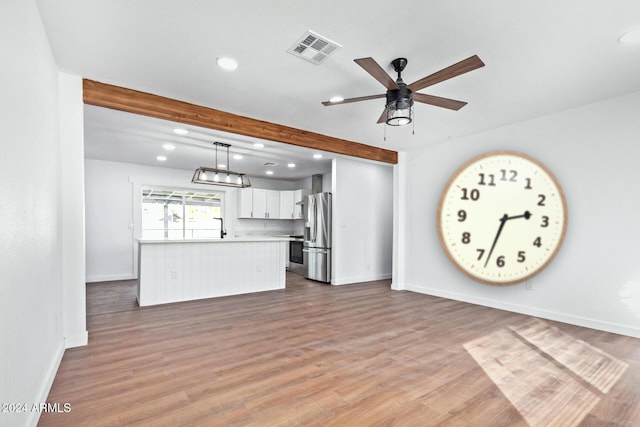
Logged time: 2 h 33 min
